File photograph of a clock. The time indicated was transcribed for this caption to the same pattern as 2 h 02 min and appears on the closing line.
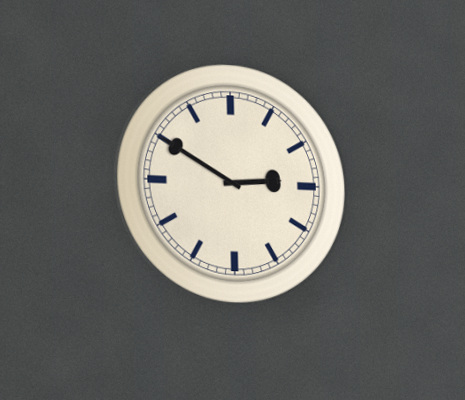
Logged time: 2 h 50 min
